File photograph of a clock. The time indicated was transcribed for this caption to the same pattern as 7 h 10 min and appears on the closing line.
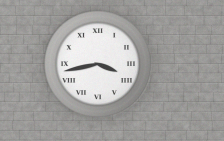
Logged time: 3 h 43 min
